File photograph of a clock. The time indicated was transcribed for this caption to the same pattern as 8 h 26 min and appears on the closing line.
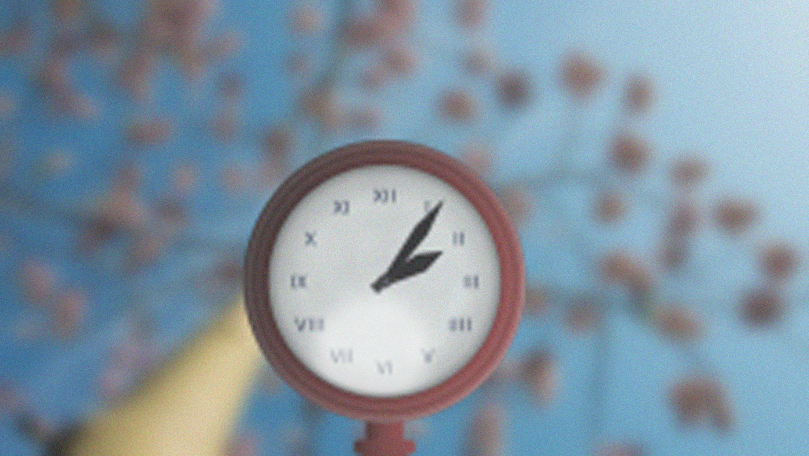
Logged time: 2 h 06 min
